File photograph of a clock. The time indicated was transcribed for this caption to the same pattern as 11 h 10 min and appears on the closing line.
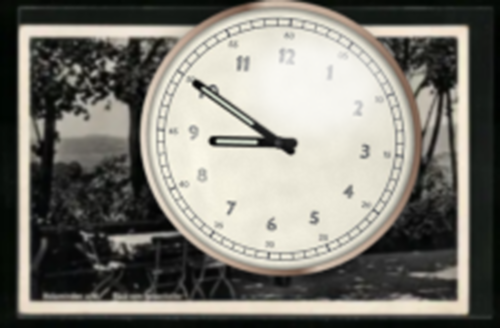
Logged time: 8 h 50 min
